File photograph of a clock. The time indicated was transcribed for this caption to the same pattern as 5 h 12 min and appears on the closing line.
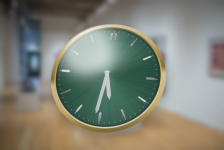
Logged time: 5 h 31 min
